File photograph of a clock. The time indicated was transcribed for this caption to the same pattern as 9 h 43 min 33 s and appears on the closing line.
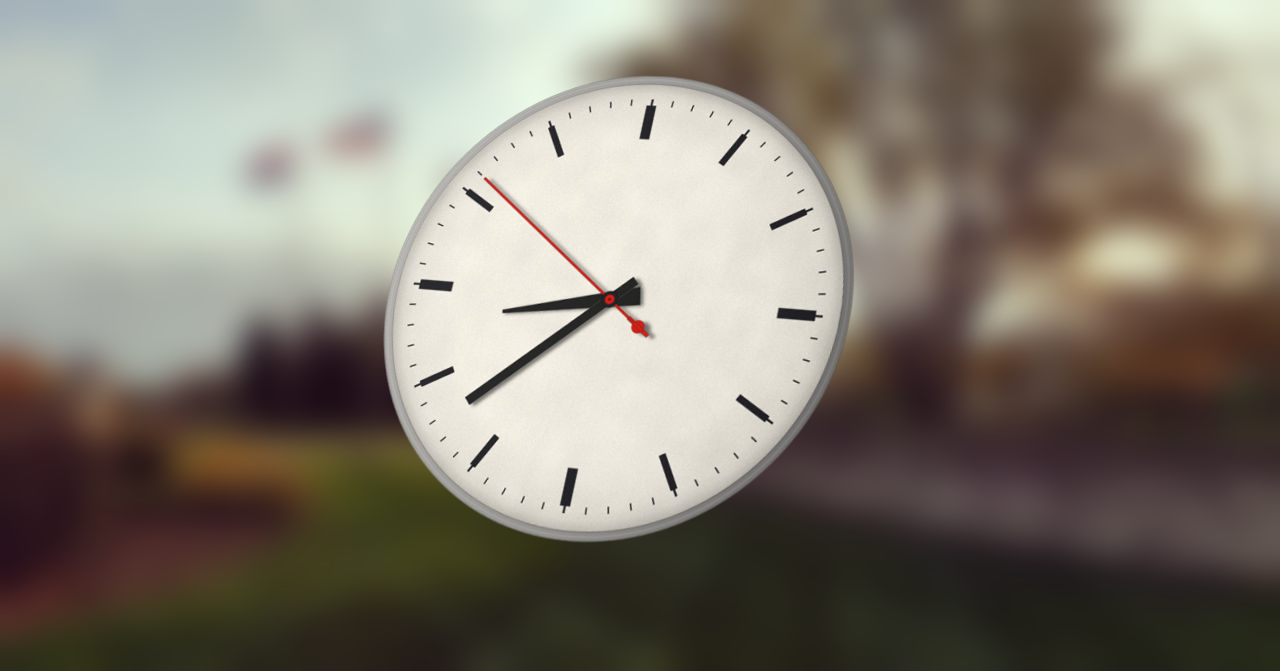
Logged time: 8 h 37 min 51 s
